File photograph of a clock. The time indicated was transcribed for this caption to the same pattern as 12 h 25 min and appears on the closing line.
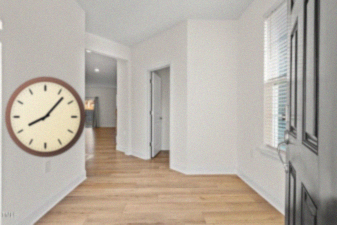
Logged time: 8 h 07 min
